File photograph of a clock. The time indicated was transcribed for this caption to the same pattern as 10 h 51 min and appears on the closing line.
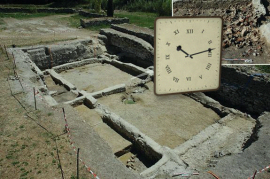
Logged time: 10 h 13 min
